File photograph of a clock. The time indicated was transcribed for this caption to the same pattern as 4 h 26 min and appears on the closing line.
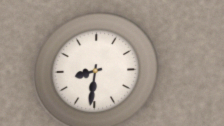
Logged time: 8 h 31 min
